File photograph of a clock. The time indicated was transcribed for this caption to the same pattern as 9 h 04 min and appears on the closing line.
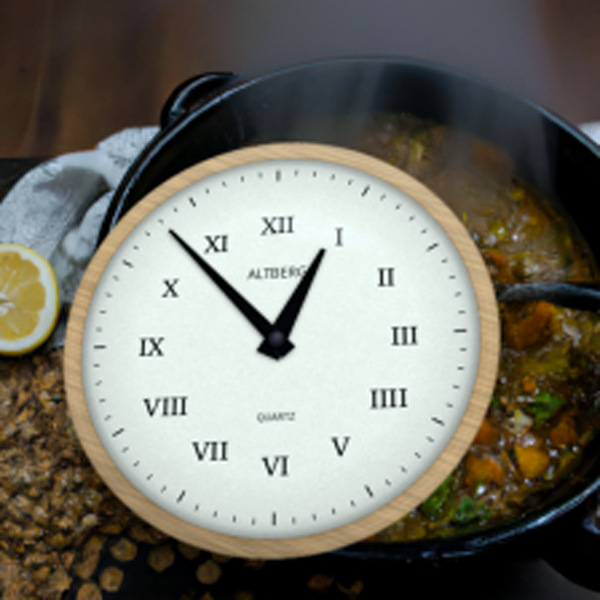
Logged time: 12 h 53 min
